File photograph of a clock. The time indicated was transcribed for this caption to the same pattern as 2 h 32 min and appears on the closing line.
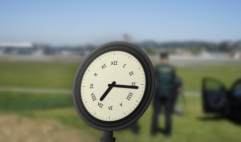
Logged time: 7 h 16 min
